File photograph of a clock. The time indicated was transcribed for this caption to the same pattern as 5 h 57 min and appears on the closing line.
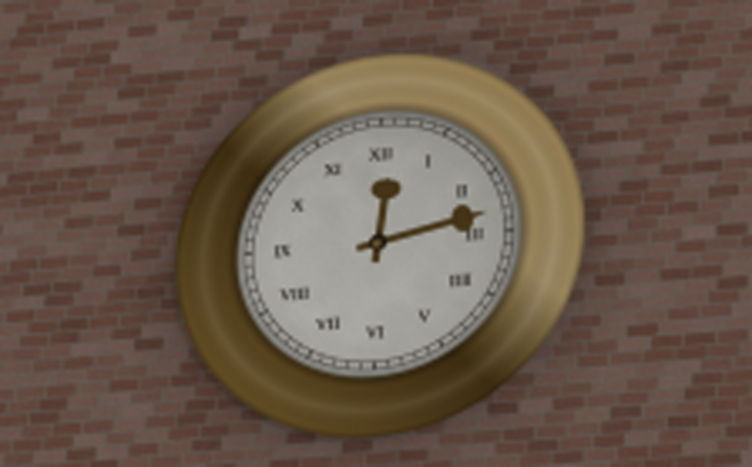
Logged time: 12 h 13 min
